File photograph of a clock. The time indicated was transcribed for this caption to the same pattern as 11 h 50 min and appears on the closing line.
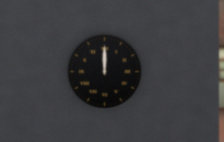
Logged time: 12 h 00 min
